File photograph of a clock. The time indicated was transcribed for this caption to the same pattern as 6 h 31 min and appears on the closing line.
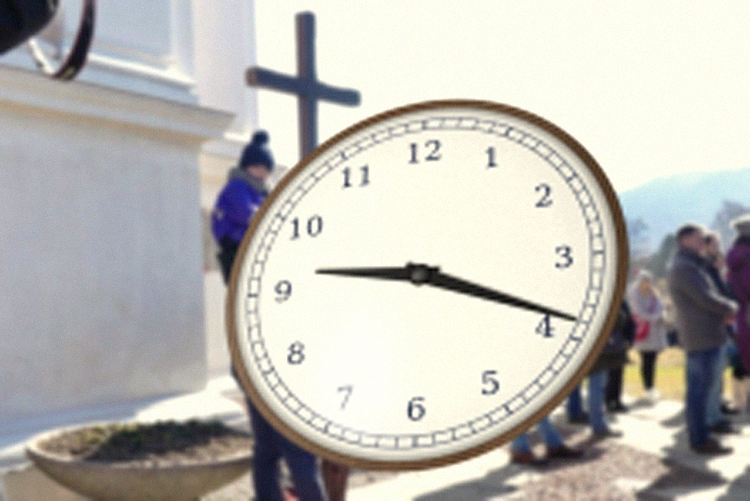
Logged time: 9 h 19 min
